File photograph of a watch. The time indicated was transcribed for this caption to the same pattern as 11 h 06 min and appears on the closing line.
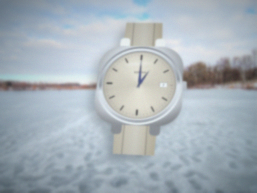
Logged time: 1 h 00 min
